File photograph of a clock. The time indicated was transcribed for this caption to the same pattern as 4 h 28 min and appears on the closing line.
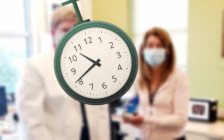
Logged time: 10 h 41 min
